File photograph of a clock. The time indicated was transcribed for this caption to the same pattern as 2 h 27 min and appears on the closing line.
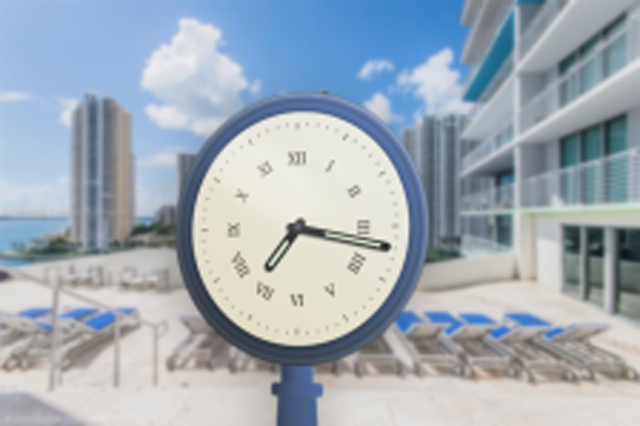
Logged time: 7 h 17 min
